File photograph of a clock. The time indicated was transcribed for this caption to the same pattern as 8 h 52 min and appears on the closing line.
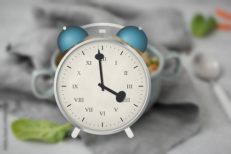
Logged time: 3 h 59 min
